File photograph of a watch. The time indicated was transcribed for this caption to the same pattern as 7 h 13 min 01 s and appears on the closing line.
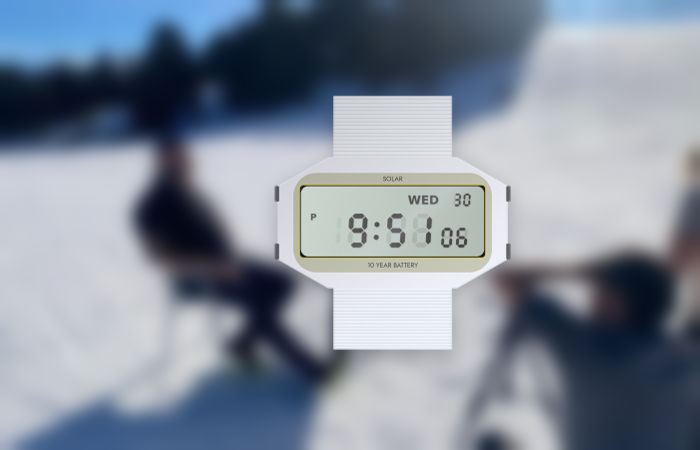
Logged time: 9 h 51 min 06 s
